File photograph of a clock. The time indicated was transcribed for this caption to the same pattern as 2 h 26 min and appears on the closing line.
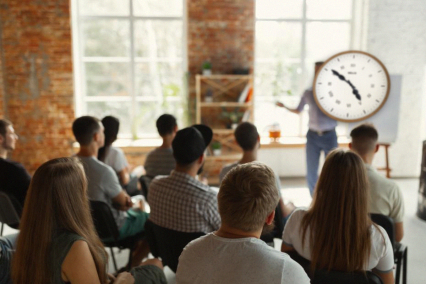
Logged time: 4 h 51 min
